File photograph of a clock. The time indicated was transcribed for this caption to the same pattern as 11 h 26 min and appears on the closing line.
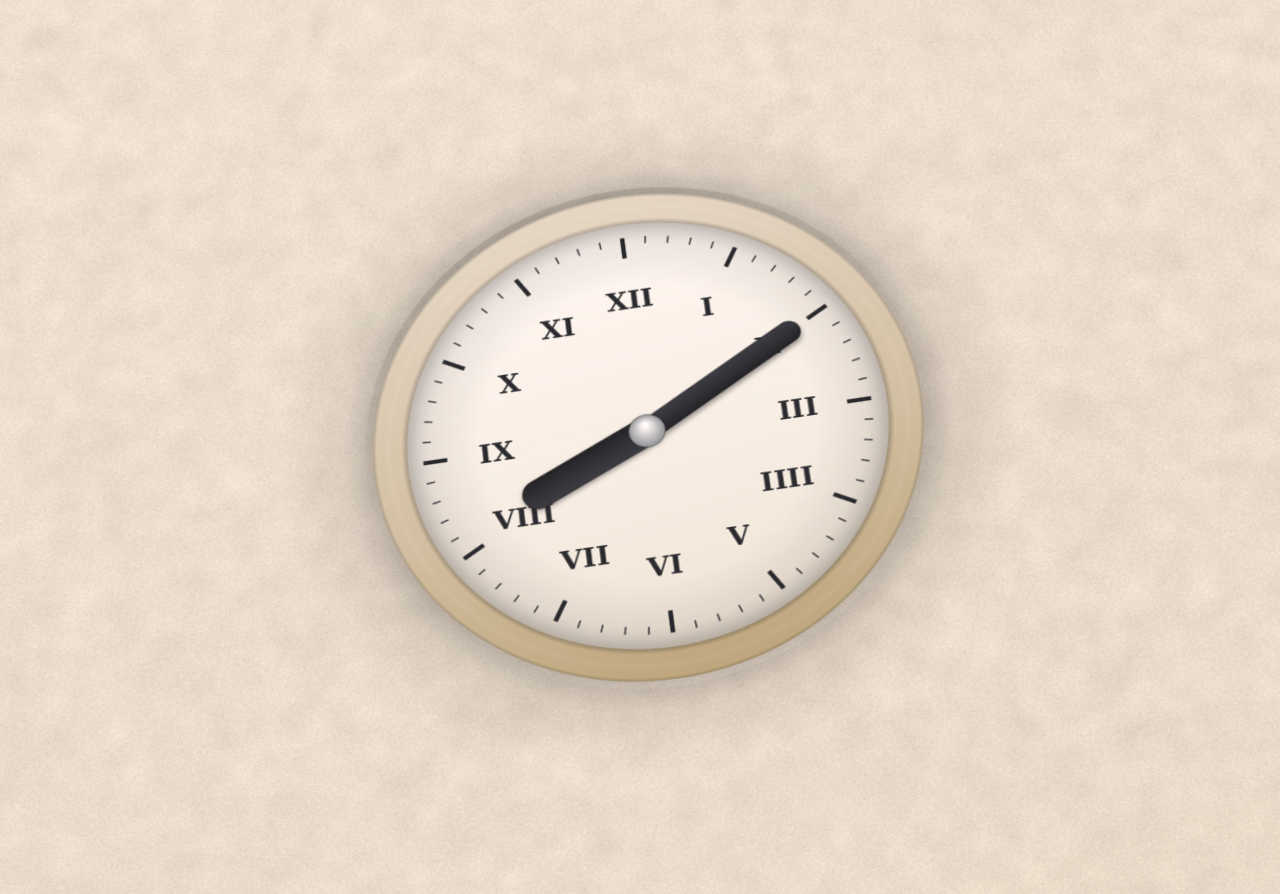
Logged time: 8 h 10 min
